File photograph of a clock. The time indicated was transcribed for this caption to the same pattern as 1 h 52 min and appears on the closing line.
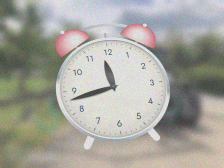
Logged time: 11 h 43 min
